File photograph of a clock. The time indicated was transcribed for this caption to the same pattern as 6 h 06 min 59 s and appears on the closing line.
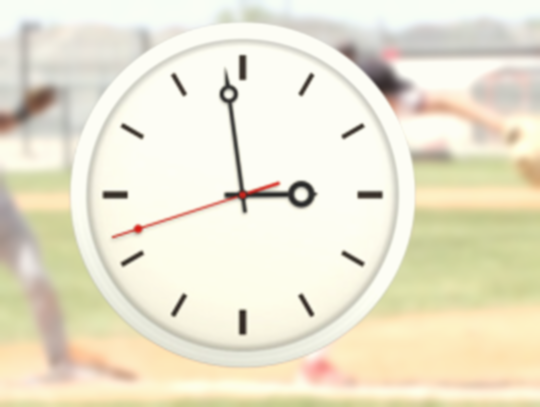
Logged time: 2 h 58 min 42 s
